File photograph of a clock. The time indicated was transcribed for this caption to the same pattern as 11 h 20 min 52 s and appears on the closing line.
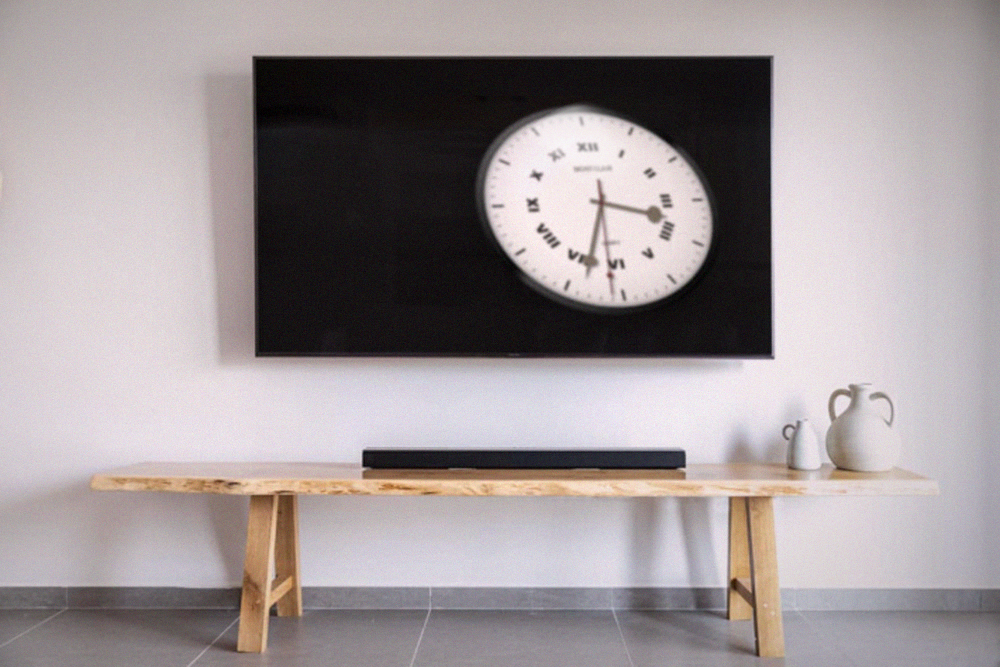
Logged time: 3 h 33 min 31 s
